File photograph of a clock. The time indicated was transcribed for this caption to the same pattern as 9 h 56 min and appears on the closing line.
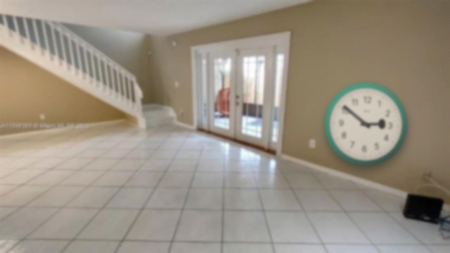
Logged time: 2 h 51 min
